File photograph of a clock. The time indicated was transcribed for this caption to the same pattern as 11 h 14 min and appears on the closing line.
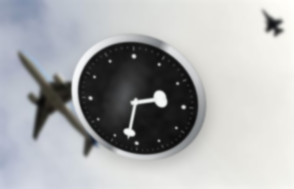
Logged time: 2 h 32 min
